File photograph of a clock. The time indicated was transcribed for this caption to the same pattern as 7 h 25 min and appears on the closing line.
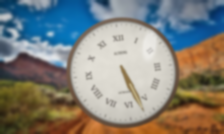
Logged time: 5 h 27 min
